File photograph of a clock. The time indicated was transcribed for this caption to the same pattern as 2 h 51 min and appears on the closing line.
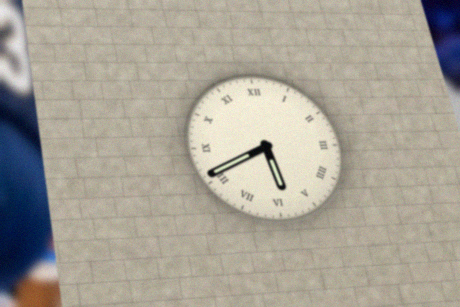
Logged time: 5 h 41 min
